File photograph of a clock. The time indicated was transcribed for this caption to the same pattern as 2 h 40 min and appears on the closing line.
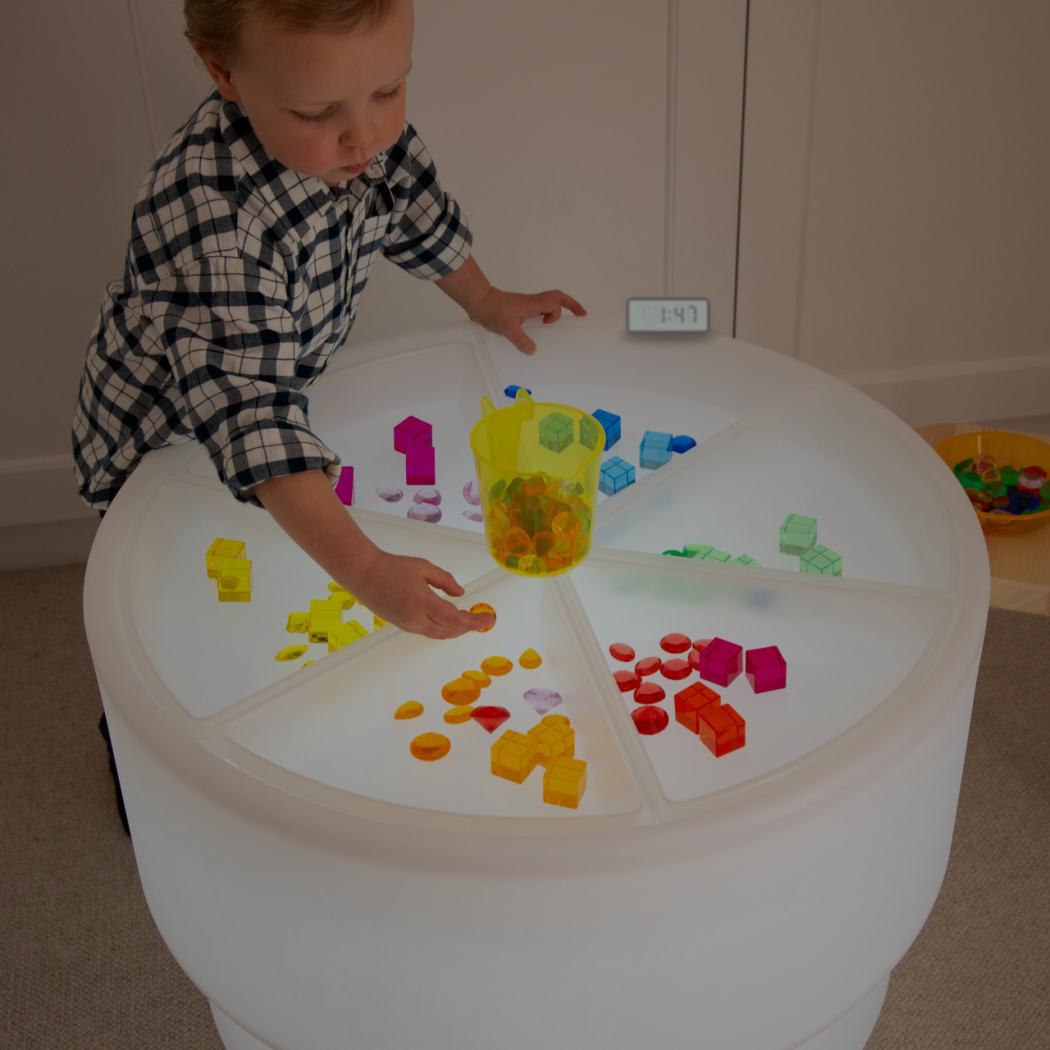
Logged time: 1 h 47 min
